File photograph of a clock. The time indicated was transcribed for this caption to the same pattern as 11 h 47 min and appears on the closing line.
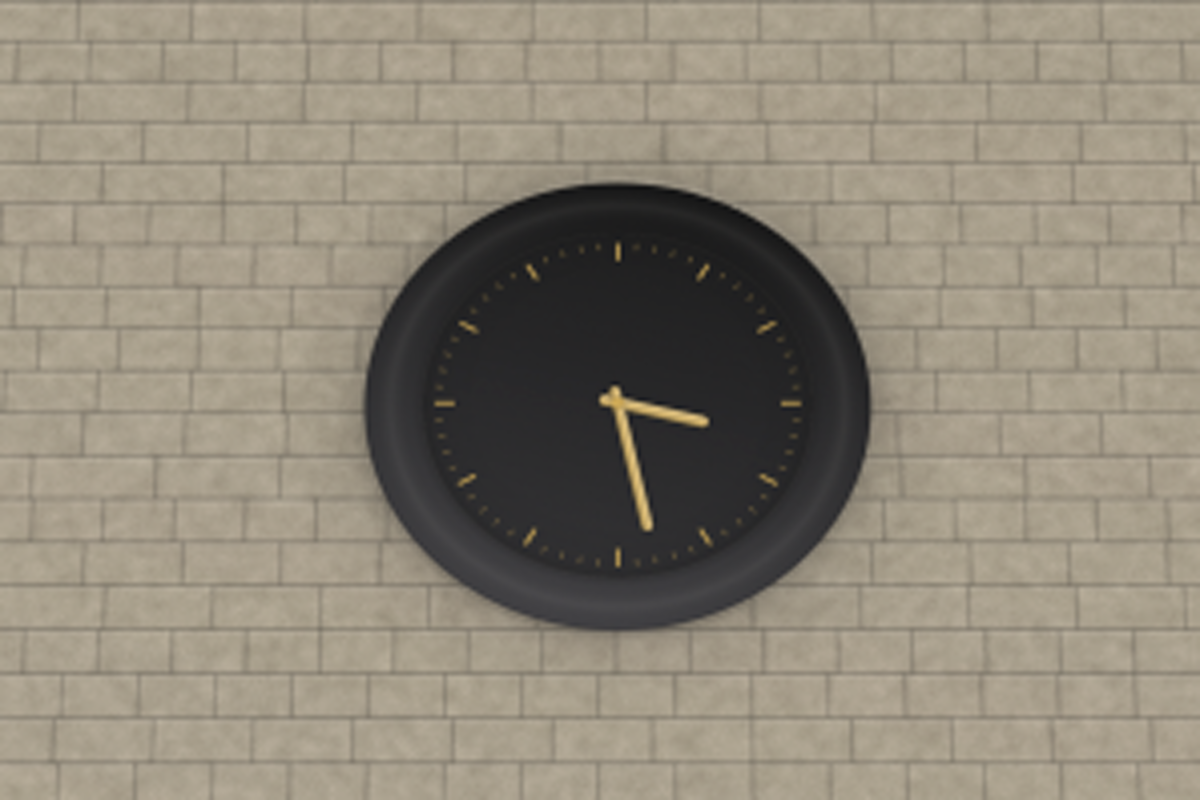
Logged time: 3 h 28 min
